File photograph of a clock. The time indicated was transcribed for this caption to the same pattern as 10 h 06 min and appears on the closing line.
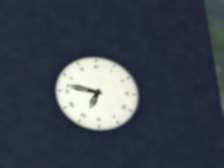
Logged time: 6 h 47 min
